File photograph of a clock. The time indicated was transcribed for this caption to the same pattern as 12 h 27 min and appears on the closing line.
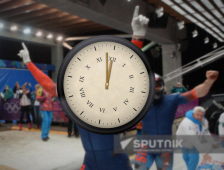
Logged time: 11 h 58 min
